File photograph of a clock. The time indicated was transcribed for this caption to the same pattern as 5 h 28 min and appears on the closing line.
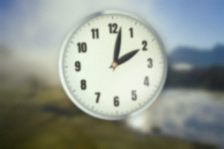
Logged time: 2 h 02 min
